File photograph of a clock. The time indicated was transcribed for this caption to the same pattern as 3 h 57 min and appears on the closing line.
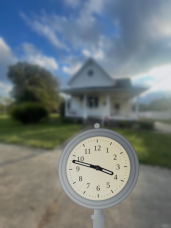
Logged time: 3 h 48 min
